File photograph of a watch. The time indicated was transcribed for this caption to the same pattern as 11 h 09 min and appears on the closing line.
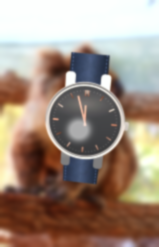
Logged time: 11 h 57 min
